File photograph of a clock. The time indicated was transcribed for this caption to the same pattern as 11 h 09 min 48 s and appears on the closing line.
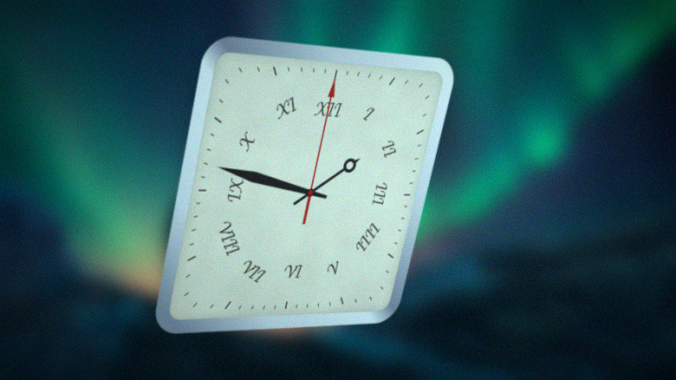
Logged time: 1 h 47 min 00 s
